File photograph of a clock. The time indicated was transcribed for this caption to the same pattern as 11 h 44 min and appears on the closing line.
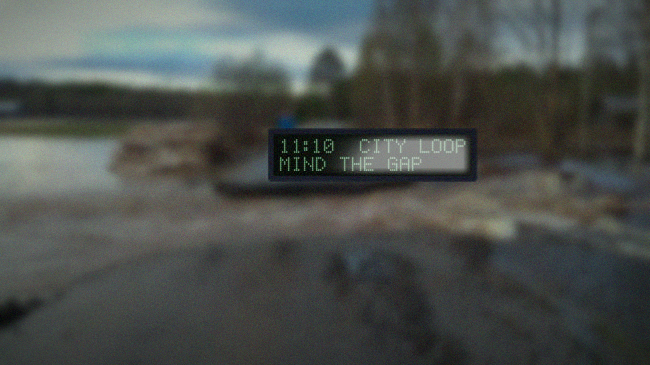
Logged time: 11 h 10 min
